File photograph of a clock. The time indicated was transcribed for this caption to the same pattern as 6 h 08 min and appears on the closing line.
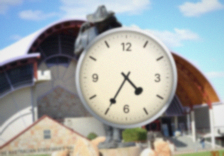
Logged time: 4 h 35 min
